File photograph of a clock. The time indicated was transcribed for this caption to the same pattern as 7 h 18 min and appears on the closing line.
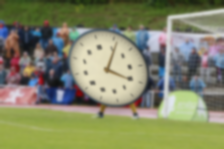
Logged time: 4 h 06 min
